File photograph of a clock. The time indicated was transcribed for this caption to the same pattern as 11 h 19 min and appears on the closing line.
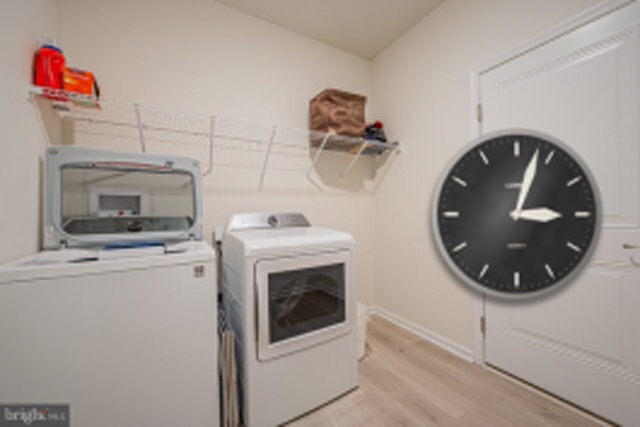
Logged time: 3 h 03 min
